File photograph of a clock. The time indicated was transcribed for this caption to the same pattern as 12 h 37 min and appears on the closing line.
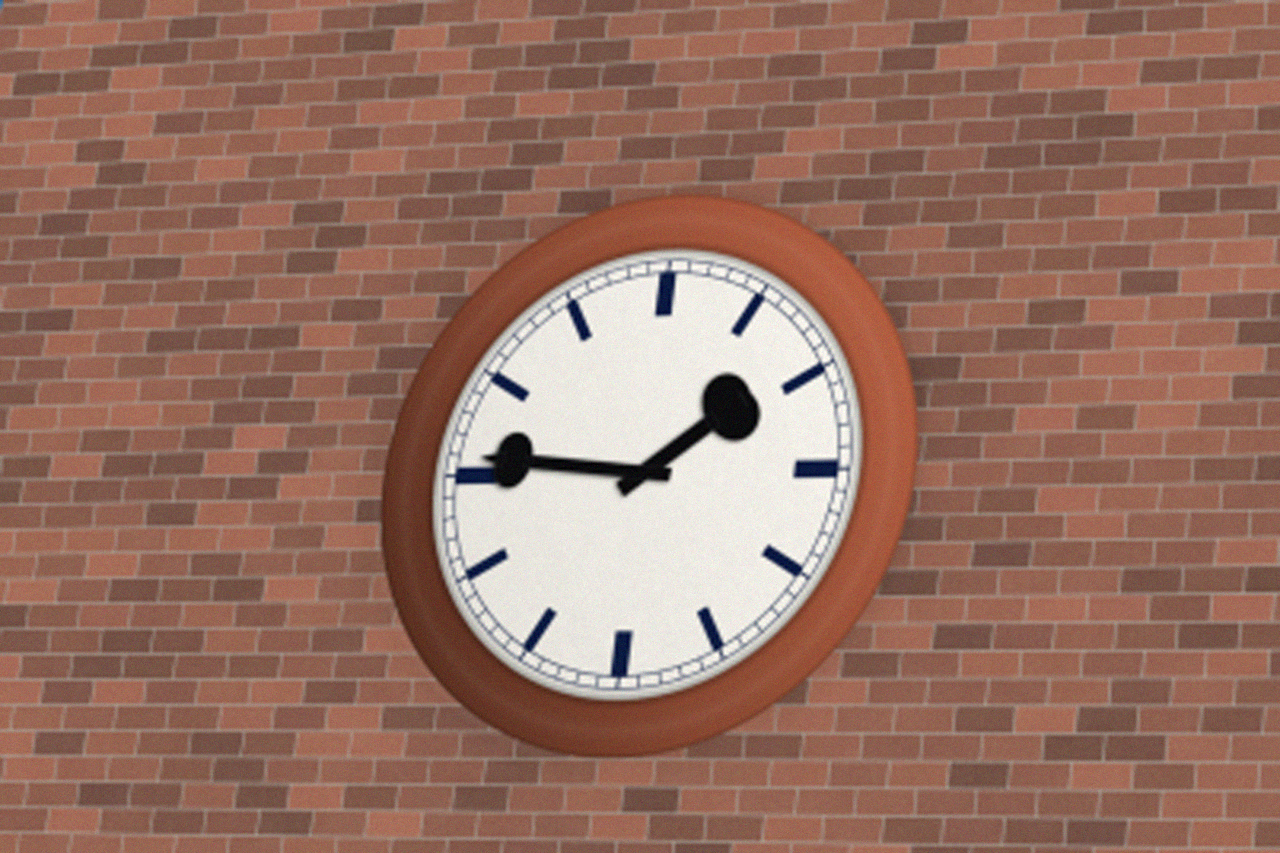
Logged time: 1 h 46 min
